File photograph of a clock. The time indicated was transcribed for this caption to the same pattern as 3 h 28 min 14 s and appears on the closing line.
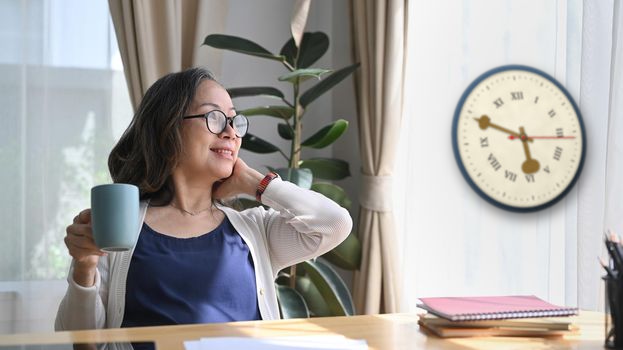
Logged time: 5 h 49 min 16 s
